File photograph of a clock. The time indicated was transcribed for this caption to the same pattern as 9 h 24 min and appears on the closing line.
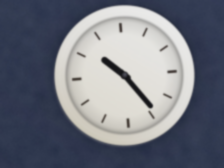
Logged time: 10 h 24 min
